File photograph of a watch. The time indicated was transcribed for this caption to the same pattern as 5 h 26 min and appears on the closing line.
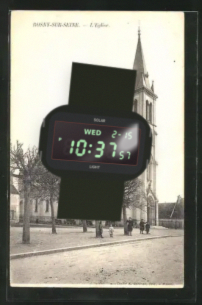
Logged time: 10 h 37 min
